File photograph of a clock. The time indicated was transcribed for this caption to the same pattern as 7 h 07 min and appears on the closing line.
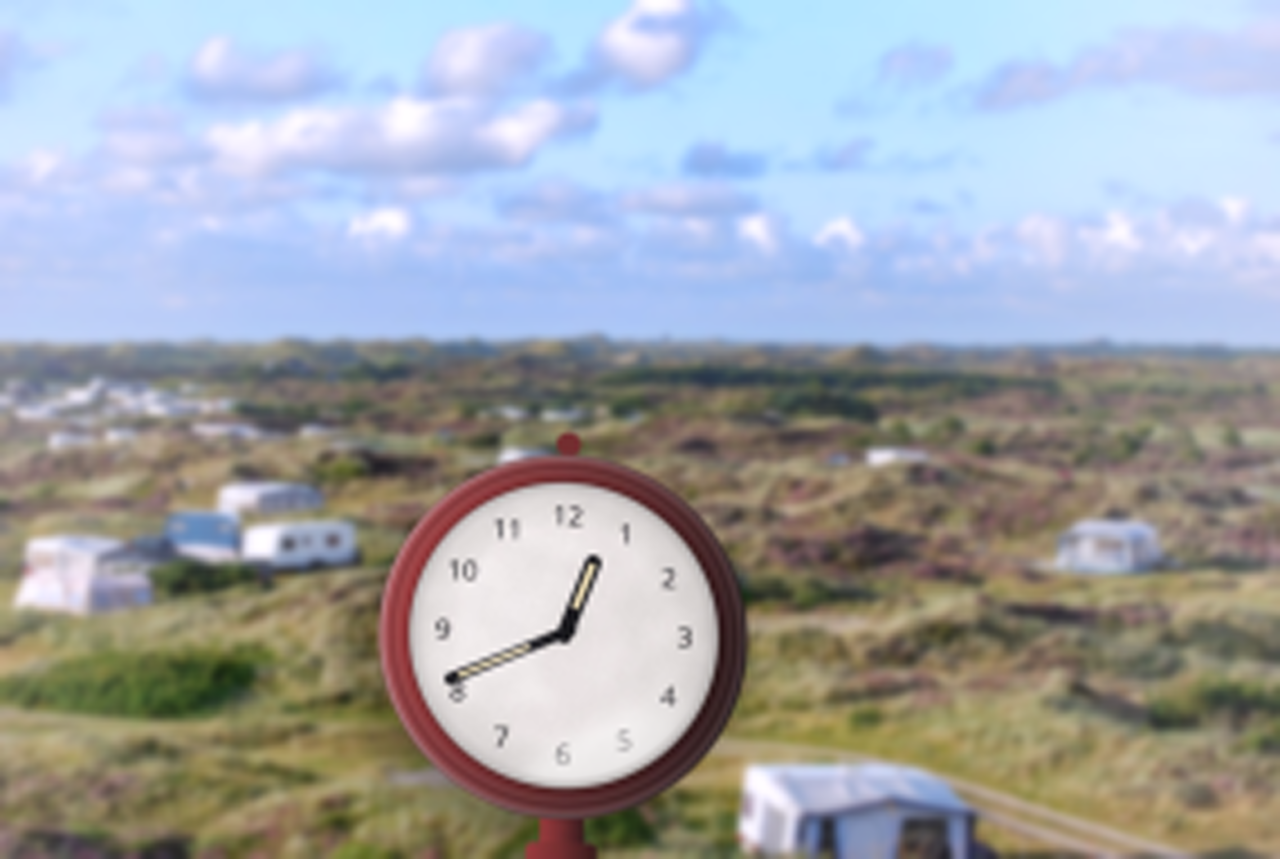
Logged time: 12 h 41 min
